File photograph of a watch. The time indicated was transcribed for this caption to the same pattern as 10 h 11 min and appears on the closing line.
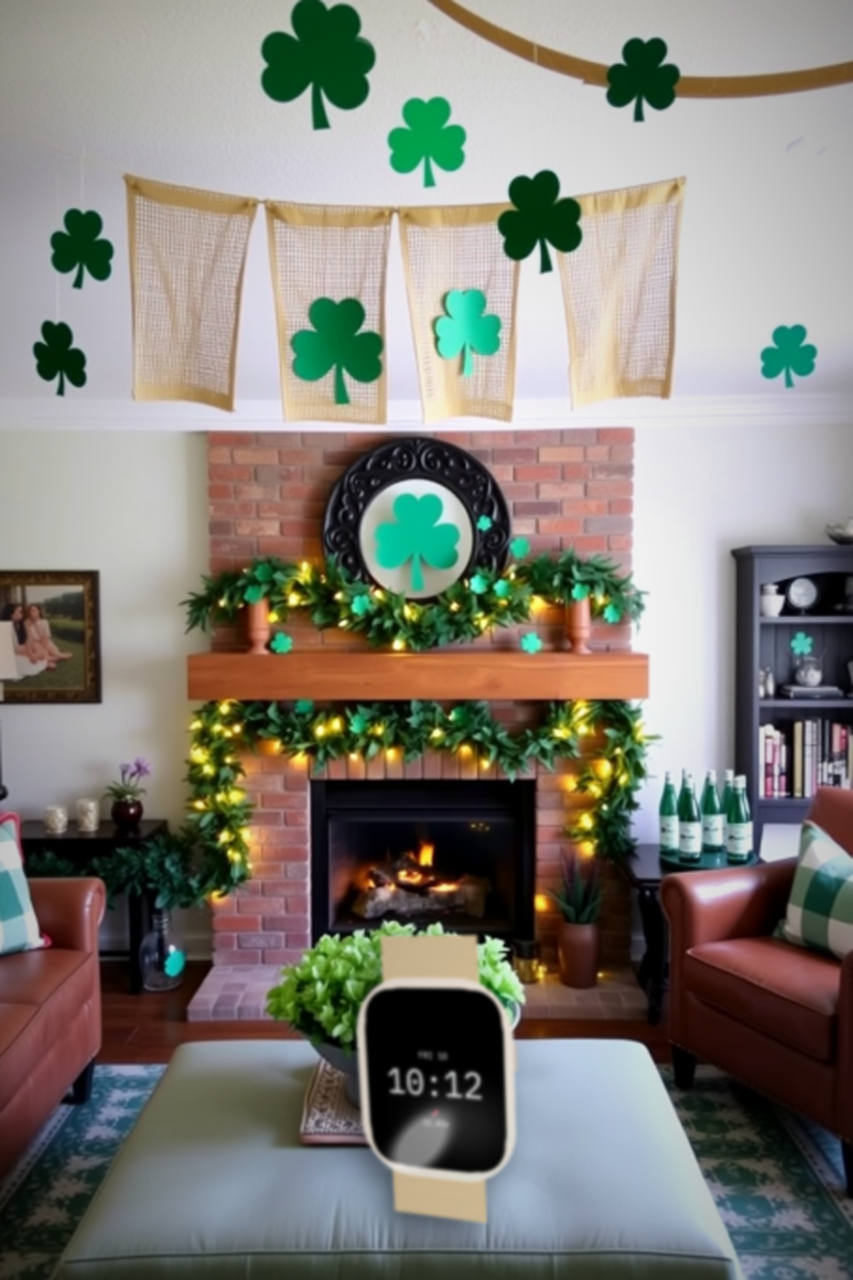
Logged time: 10 h 12 min
